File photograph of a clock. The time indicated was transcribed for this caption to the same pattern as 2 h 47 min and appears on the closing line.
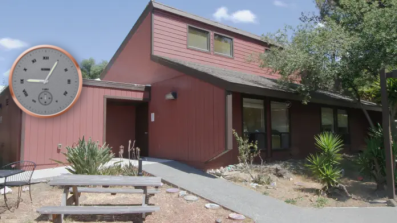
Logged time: 9 h 05 min
